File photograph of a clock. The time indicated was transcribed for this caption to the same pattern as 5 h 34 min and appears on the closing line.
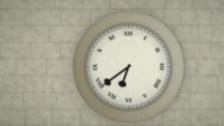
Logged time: 6 h 39 min
